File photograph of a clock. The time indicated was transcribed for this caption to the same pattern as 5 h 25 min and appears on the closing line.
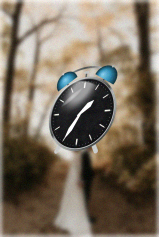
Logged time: 1 h 35 min
